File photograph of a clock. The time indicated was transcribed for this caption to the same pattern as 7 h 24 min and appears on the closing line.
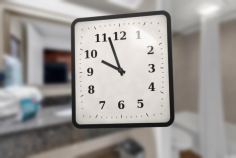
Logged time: 9 h 57 min
